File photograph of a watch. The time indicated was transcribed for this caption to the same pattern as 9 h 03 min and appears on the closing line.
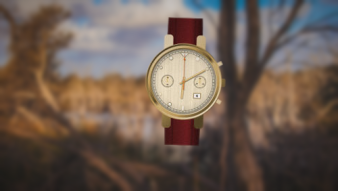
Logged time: 6 h 10 min
